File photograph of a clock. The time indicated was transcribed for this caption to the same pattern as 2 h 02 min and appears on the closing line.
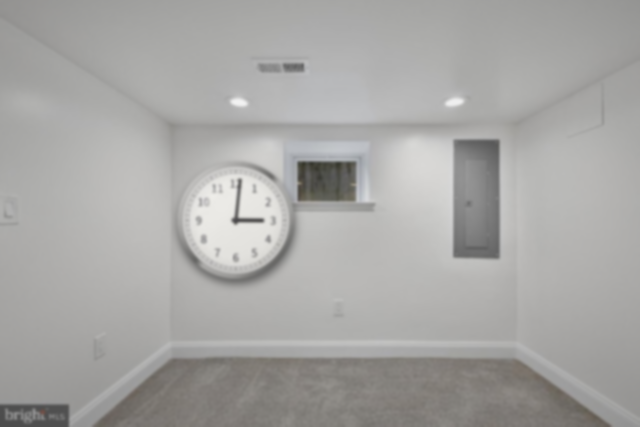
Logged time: 3 h 01 min
